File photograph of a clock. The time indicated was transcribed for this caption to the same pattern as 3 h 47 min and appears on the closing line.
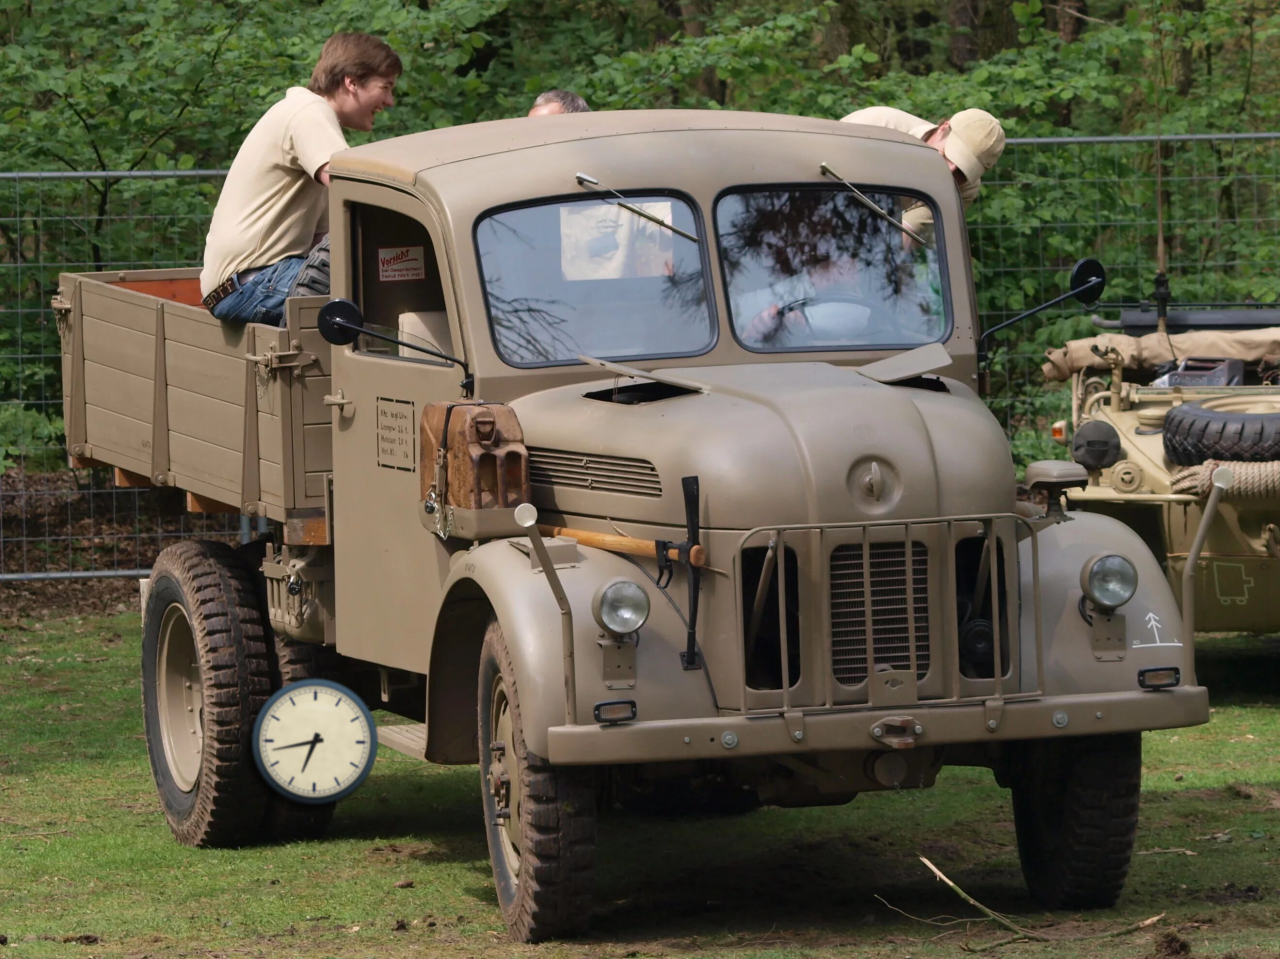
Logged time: 6 h 43 min
